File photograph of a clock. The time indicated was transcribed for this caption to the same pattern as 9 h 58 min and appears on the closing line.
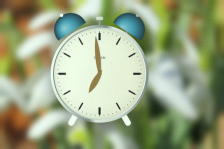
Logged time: 6 h 59 min
